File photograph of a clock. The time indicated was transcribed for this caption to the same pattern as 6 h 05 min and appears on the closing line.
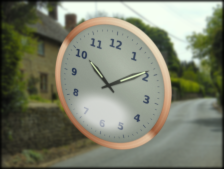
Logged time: 10 h 09 min
